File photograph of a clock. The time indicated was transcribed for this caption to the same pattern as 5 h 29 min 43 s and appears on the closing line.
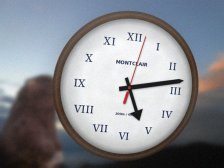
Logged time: 5 h 13 min 02 s
